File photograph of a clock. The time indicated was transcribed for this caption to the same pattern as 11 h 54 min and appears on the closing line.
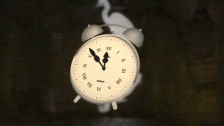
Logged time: 11 h 52 min
